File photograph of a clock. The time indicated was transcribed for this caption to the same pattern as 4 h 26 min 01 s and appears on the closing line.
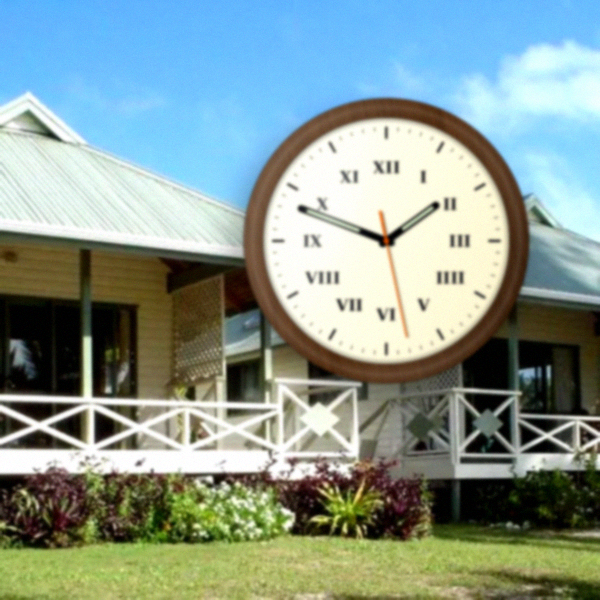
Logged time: 1 h 48 min 28 s
